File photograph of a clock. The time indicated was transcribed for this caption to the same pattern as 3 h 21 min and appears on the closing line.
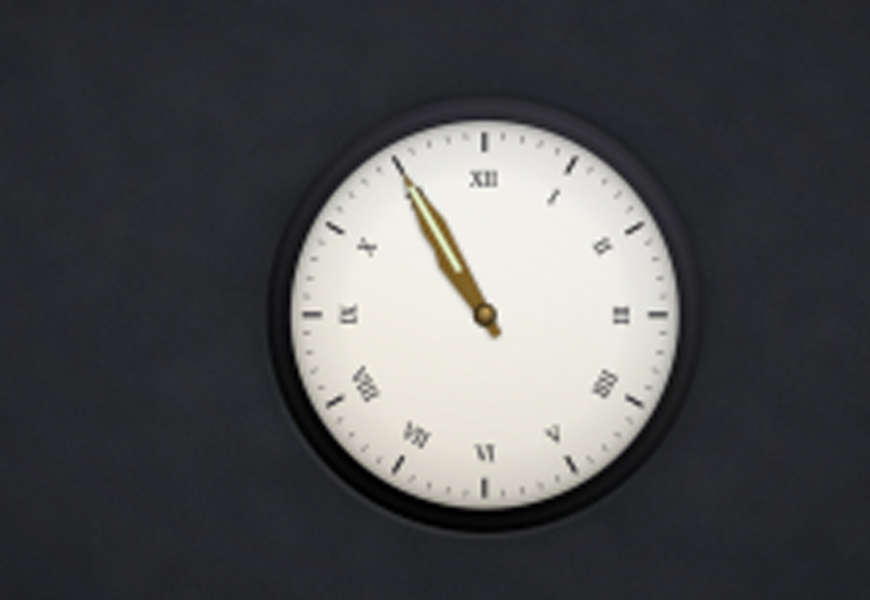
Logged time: 10 h 55 min
